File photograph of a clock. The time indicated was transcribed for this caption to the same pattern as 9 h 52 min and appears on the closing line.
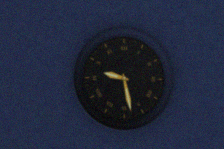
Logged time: 9 h 28 min
